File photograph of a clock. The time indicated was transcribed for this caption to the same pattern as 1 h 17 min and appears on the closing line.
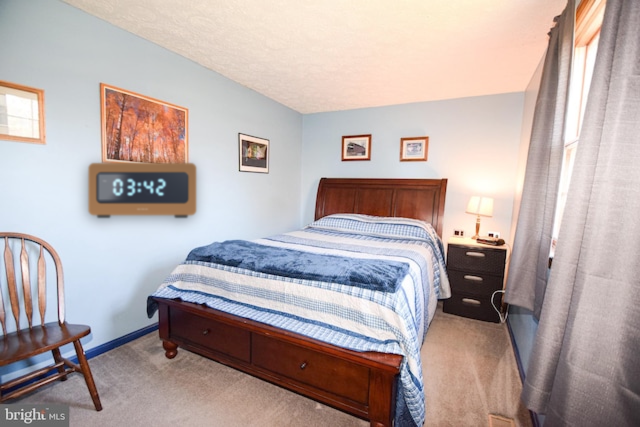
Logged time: 3 h 42 min
